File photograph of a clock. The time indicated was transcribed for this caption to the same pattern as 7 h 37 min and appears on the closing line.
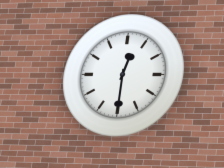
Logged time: 12 h 30 min
